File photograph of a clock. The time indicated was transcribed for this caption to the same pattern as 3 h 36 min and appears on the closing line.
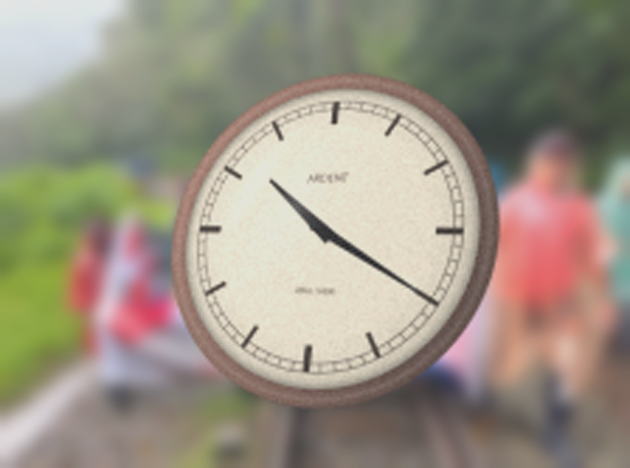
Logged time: 10 h 20 min
